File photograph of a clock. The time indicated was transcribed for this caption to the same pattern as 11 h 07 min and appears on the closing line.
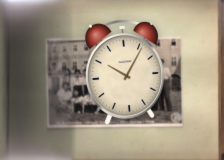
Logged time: 10 h 06 min
